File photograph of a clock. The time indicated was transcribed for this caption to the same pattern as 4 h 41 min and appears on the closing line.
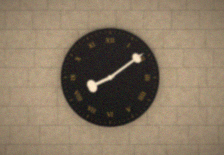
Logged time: 8 h 09 min
